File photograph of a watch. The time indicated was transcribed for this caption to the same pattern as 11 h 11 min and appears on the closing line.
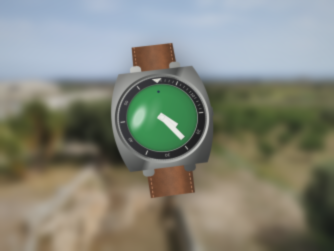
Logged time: 4 h 24 min
